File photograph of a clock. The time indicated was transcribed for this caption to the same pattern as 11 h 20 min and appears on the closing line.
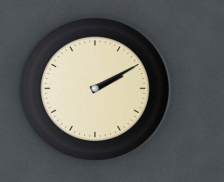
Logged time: 2 h 10 min
